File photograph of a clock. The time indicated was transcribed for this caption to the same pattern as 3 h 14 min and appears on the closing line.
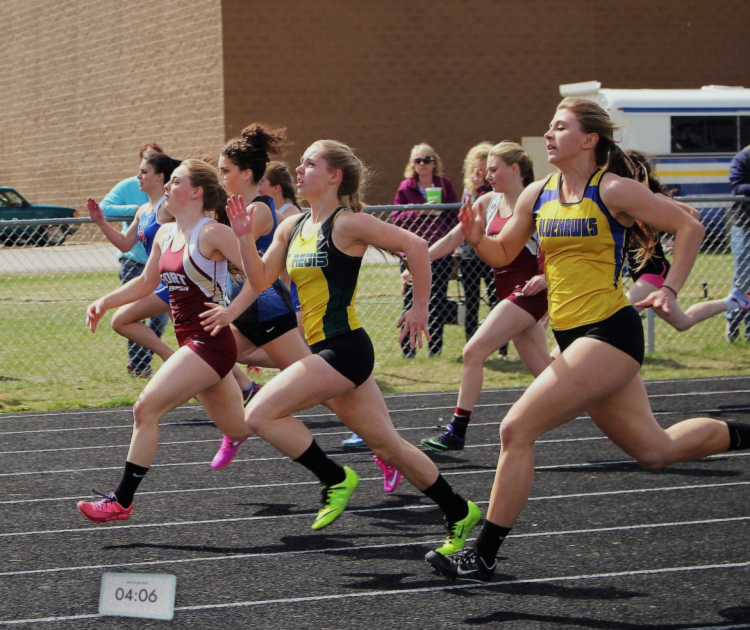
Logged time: 4 h 06 min
